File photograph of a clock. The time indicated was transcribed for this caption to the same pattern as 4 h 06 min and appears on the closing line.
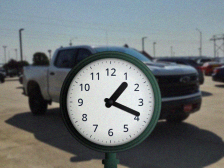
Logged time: 1 h 19 min
